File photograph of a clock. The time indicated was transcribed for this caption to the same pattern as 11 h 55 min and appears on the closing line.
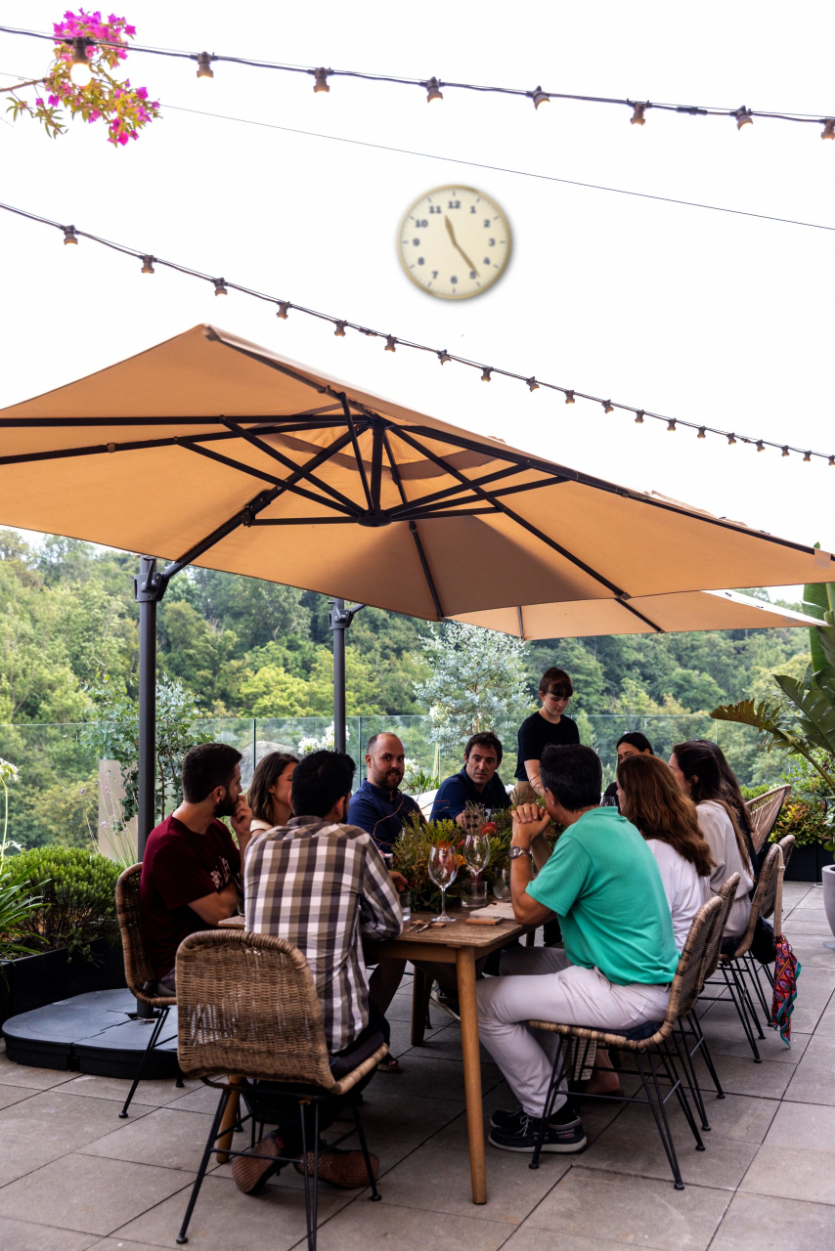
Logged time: 11 h 24 min
